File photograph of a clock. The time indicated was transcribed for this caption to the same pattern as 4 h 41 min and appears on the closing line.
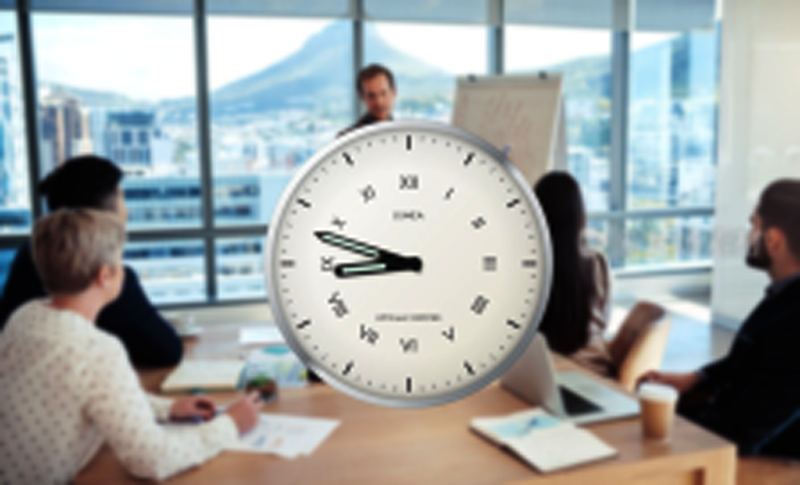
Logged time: 8 h 48 min
